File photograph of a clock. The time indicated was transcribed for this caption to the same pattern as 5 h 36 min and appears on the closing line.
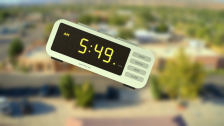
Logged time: 5 h 49 min
